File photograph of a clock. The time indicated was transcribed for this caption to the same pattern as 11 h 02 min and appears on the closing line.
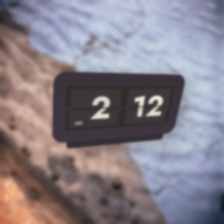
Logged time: 2 h 12 min
